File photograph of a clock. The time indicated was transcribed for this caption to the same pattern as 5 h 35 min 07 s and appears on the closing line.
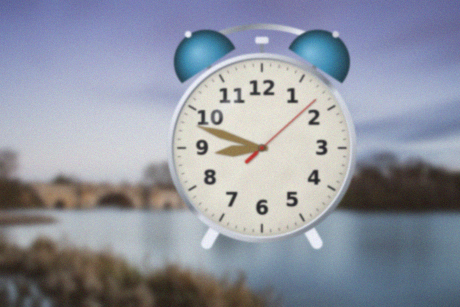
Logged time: 8 h 48 min 08 s
